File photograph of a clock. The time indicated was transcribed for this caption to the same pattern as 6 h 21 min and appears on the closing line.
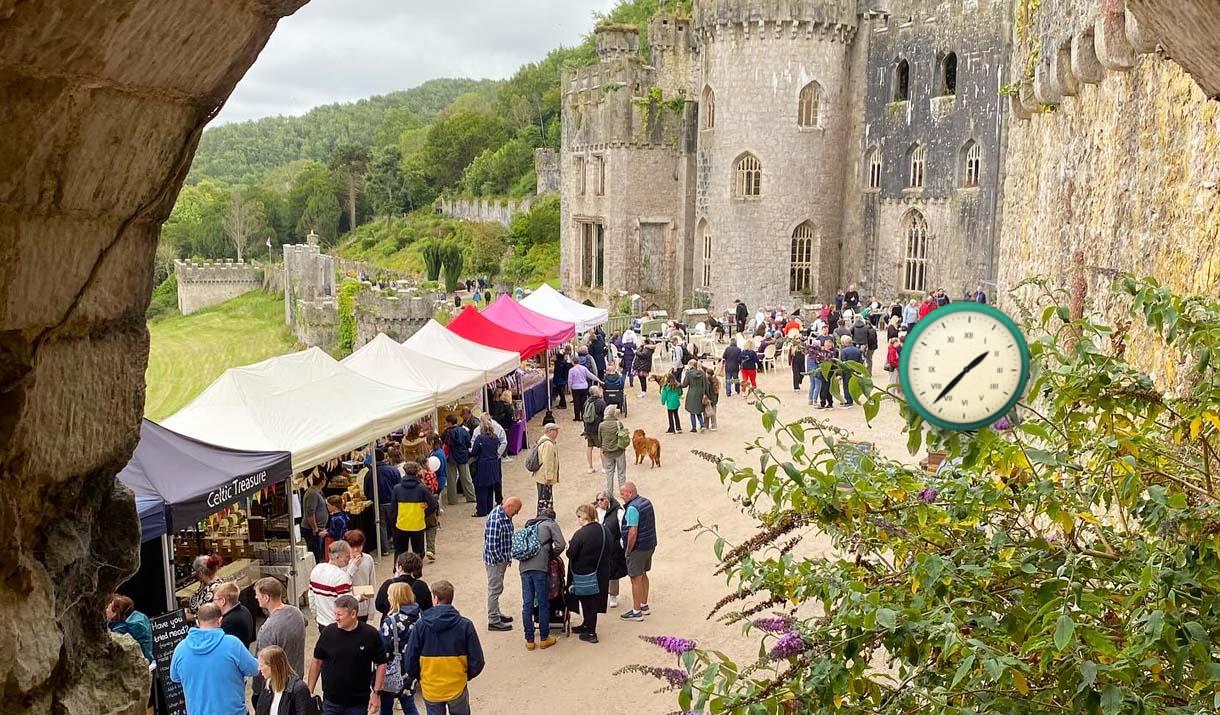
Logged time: 1 h 37 min
